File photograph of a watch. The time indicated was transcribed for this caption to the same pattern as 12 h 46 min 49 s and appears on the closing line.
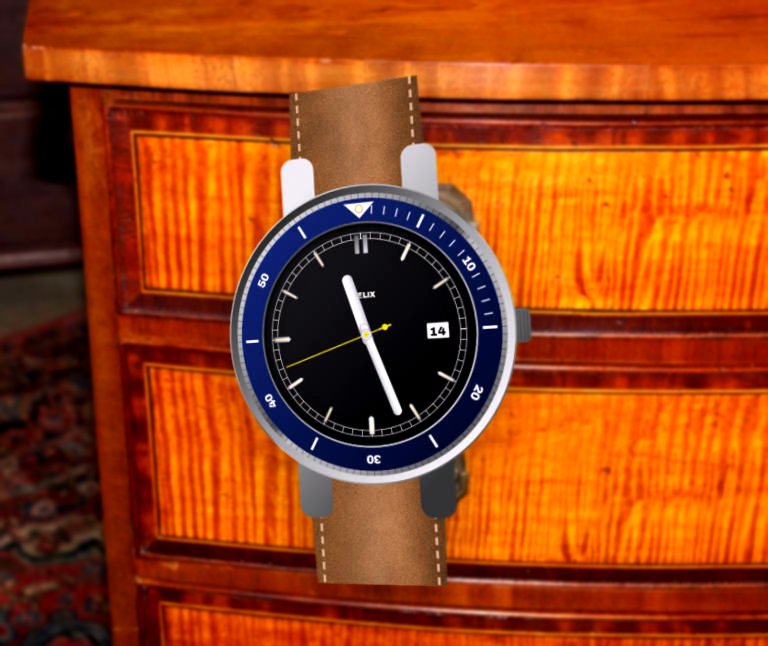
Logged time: 11 h 26 min 42 s
